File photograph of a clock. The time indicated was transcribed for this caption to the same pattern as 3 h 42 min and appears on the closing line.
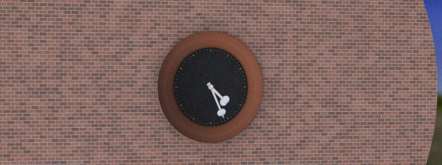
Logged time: 4 h 26 min
